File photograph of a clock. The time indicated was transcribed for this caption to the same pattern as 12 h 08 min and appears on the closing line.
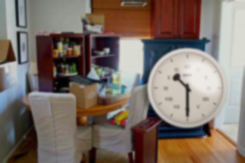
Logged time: 10 h 30 min
